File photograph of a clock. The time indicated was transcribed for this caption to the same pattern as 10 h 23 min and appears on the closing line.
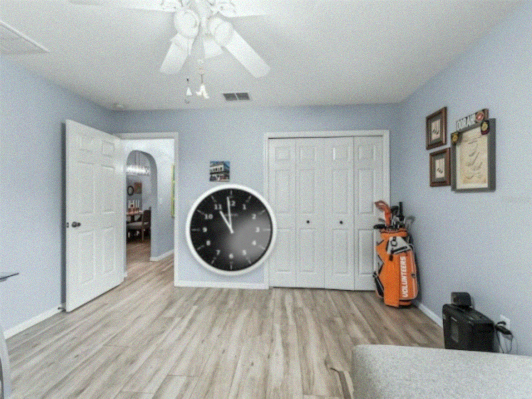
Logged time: 10 h 59 min
